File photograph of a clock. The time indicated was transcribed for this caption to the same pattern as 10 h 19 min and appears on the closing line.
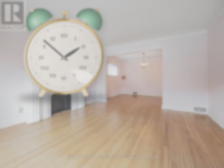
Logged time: 1 h 52 min
